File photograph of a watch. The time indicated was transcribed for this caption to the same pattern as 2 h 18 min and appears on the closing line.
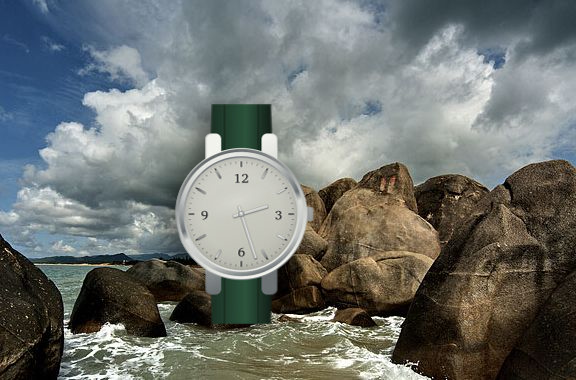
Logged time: 2 h 27 min
